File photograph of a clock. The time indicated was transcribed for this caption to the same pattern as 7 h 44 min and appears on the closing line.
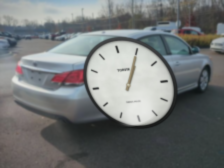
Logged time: 1 h 05 min
